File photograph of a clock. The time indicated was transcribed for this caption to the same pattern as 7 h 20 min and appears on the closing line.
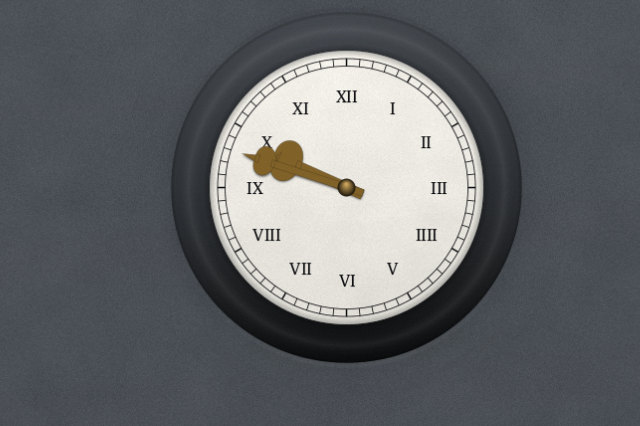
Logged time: 9 h 48 min
